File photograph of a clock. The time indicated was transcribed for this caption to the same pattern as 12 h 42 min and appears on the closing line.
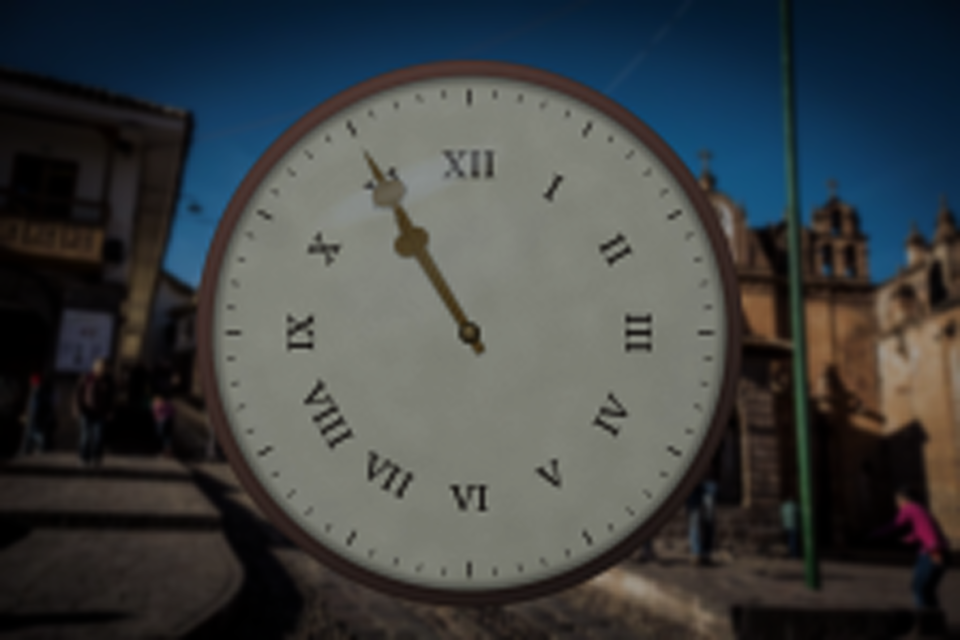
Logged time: 10 h 55 min
